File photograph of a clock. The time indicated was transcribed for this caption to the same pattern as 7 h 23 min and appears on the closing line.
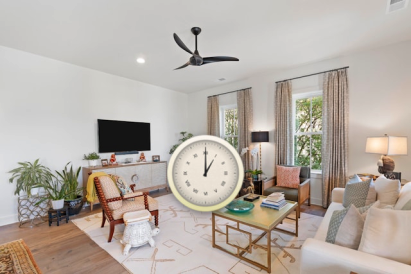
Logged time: 1 h 00 min
